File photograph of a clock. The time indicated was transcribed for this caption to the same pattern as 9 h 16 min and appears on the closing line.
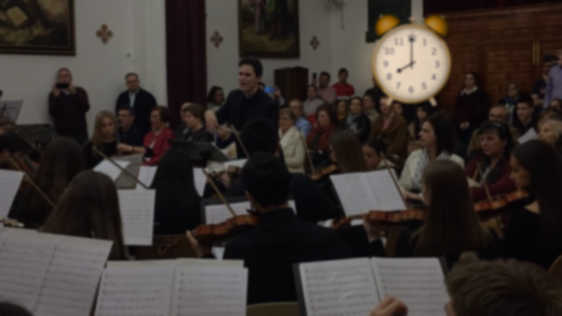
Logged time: 8 h 00 min
